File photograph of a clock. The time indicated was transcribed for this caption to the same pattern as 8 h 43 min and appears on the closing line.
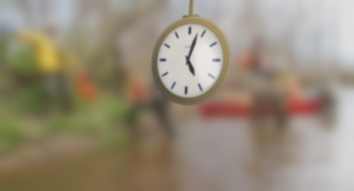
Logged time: 5 h 03 min
